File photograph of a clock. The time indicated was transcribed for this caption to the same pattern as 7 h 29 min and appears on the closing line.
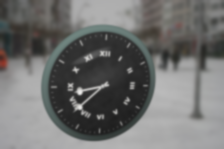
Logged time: 8 h 38 min
